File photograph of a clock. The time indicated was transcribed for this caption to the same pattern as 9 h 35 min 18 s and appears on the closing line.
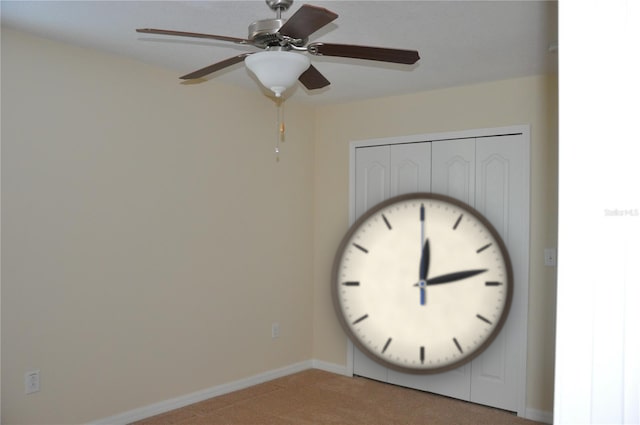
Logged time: 12 h 13 min 00 s
